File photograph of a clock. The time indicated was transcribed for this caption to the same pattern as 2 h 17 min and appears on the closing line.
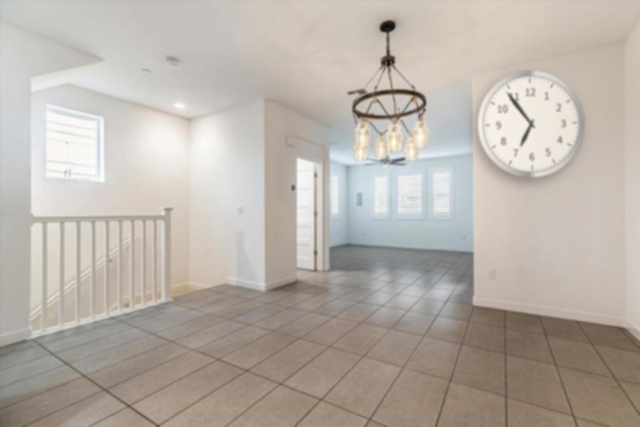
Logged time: 6 h 54 min
